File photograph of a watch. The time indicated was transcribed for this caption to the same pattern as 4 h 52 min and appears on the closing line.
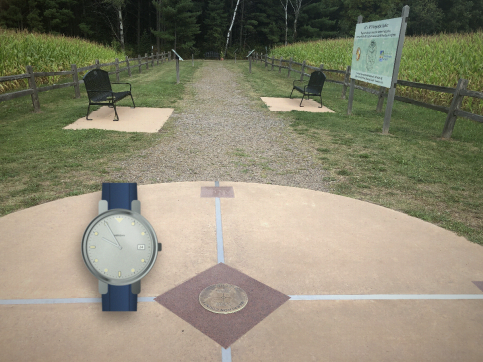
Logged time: 9 h 55 min
